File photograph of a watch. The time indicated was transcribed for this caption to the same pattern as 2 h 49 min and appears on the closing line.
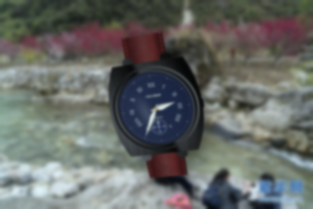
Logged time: 2 h 35 min
